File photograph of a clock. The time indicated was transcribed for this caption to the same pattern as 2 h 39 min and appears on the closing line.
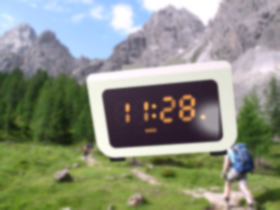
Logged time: 11 h 28 min
